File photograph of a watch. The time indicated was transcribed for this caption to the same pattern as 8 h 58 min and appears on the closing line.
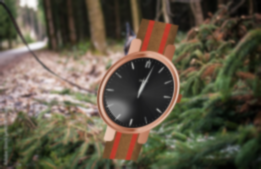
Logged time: 12 h 02 min
